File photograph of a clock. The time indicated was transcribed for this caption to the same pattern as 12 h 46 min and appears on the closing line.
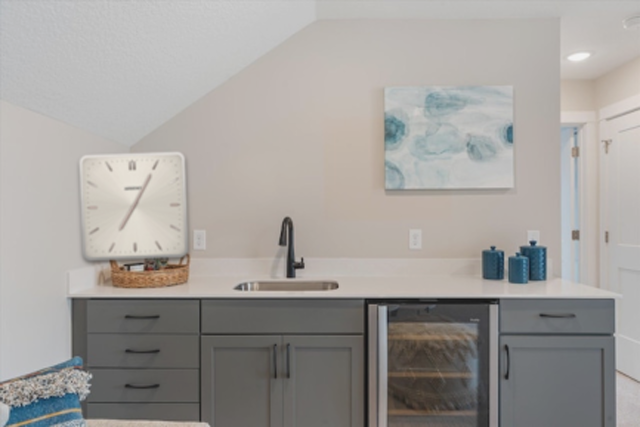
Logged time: 7 h 05 min
